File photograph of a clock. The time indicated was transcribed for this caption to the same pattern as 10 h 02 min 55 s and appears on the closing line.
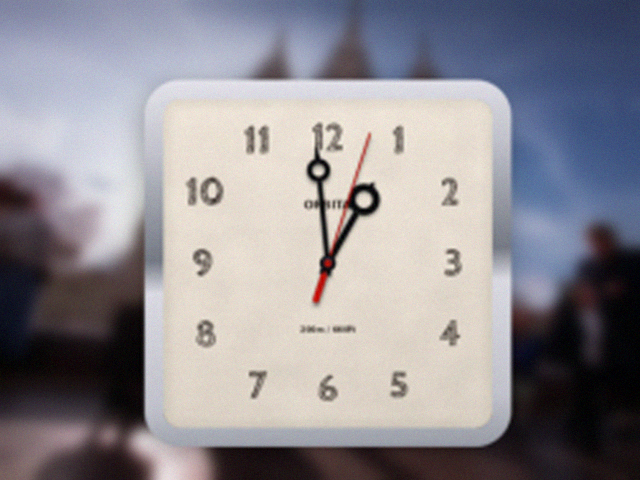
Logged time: 12 h 59 min 03 s
